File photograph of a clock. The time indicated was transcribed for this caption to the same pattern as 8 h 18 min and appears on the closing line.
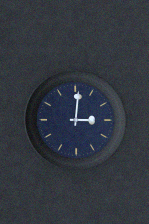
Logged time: 3 h 01 min
